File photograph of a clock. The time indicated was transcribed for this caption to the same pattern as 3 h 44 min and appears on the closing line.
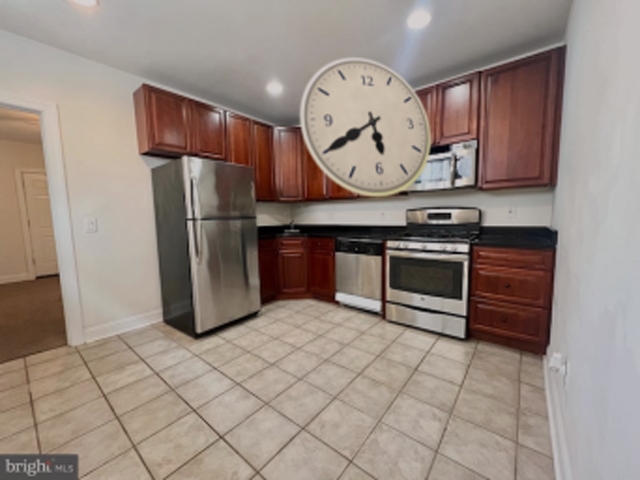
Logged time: 5 h 40 min
